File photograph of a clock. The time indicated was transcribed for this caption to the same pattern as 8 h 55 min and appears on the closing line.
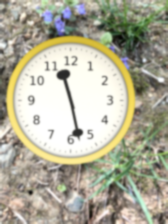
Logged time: 11 h 28 min
